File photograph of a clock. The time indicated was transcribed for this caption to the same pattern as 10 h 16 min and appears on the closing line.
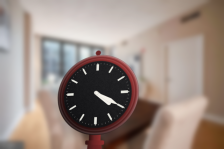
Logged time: 4 h 20 min
